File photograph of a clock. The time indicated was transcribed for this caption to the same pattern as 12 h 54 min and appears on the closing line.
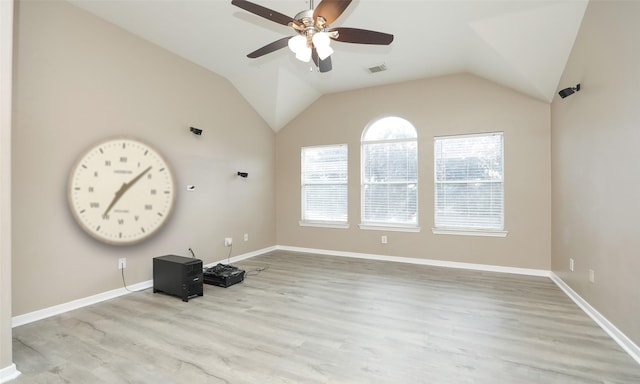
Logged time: 7 h 08 min
